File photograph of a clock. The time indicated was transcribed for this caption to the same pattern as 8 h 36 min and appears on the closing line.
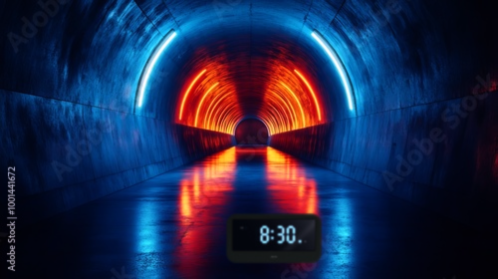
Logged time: 8 h 30 min
